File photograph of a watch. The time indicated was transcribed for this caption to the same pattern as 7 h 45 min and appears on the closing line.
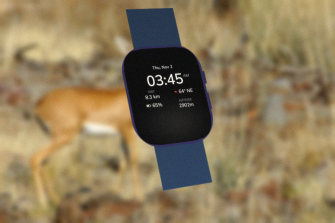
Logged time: 3 h 45 min
